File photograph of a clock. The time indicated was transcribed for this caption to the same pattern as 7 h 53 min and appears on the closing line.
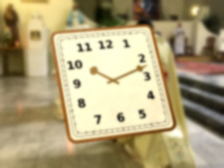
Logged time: 10 h 12 min
